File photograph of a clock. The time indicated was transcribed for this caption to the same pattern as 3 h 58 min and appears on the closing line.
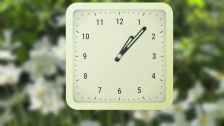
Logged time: 1 h 07 min
